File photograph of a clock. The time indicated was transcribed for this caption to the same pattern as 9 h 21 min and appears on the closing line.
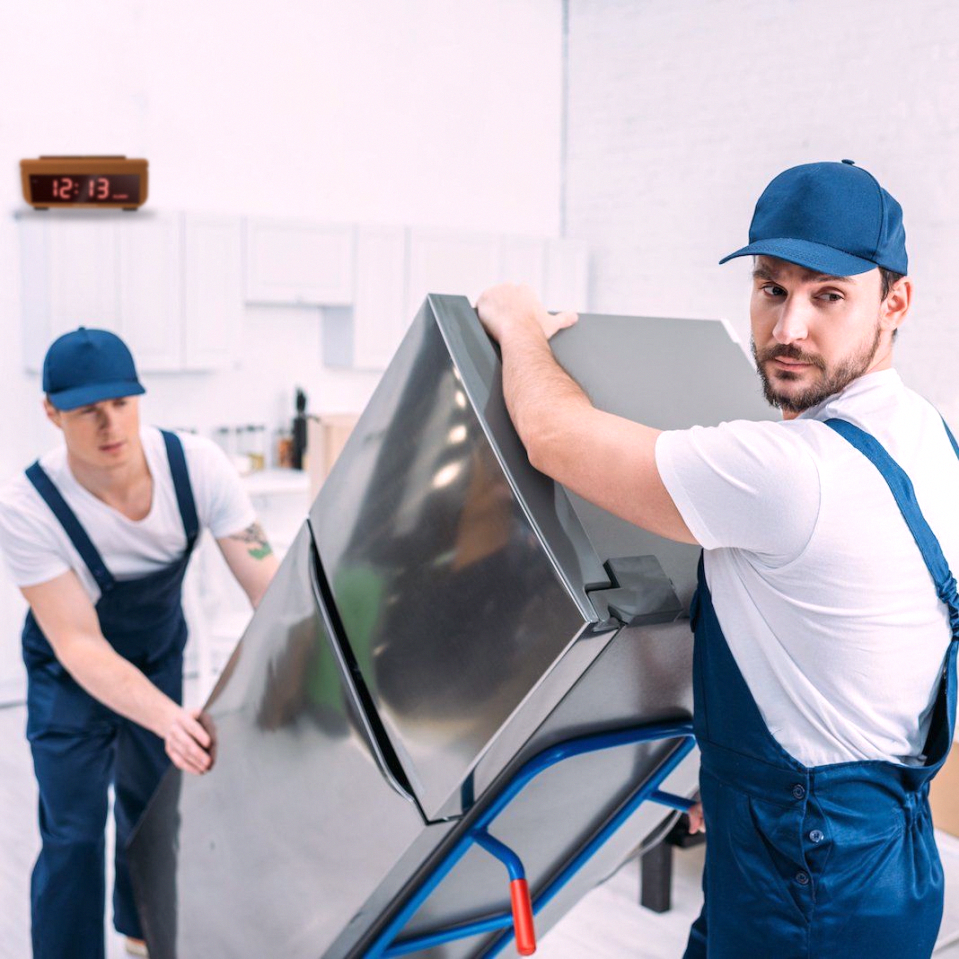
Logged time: 12 h 13 min
